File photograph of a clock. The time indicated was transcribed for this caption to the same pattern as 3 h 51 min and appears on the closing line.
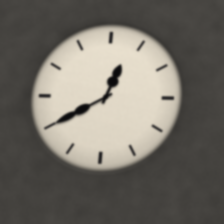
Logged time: 12 h 40 min
